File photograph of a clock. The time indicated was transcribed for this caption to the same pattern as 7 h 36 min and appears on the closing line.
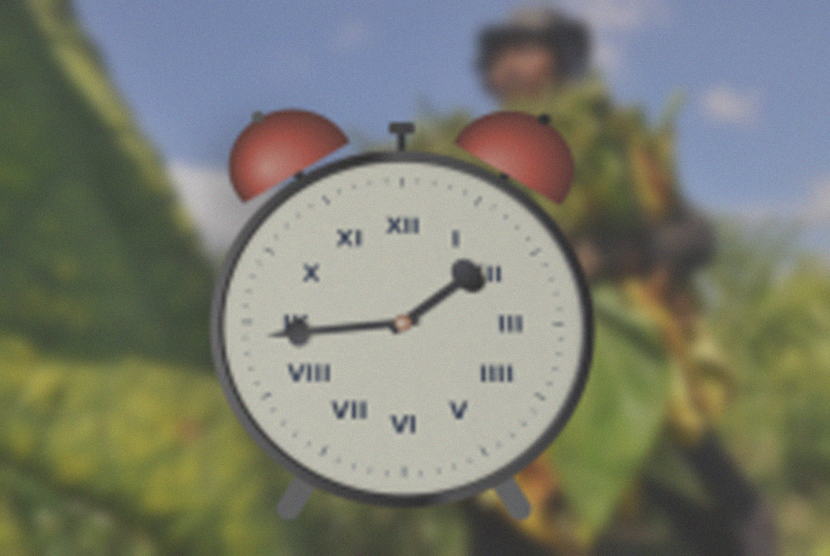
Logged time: 1 h 44 min
